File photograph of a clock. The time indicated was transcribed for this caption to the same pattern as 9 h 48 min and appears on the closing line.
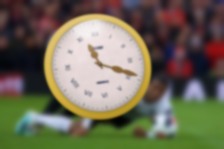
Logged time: 11 h 19 min
